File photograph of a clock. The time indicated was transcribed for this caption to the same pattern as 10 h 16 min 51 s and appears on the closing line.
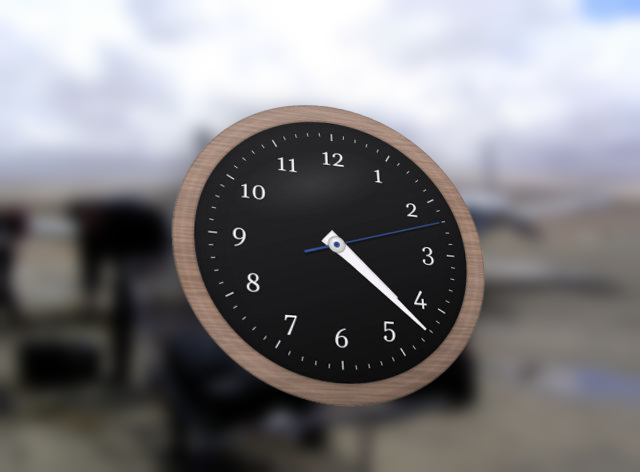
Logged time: 4 h 22 min 12 s
